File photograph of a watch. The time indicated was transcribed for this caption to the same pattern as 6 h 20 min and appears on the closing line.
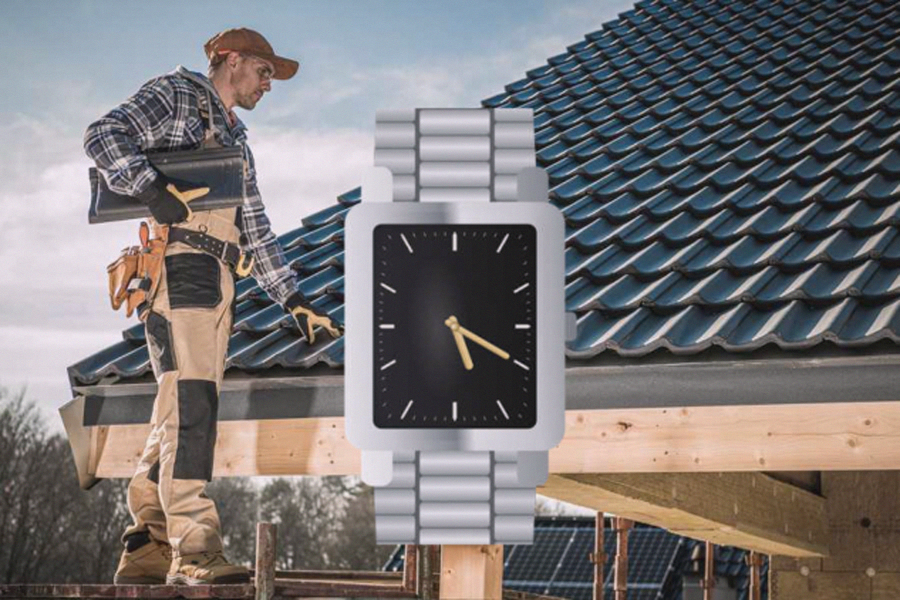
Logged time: 5 h 20 min
